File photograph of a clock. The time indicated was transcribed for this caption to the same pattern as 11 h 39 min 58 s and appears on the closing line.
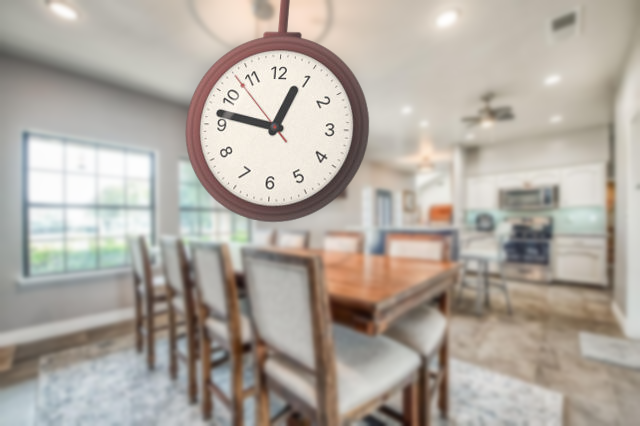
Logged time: 12 h 46 min 53 s
